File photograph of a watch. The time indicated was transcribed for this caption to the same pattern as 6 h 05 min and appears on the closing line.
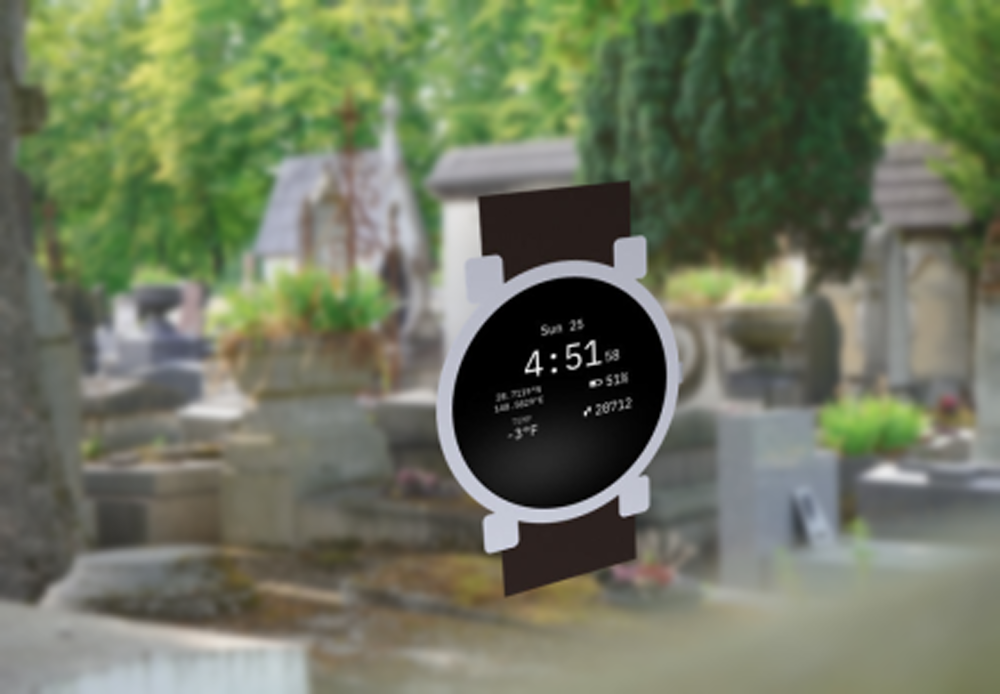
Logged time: 4 h 51 min
